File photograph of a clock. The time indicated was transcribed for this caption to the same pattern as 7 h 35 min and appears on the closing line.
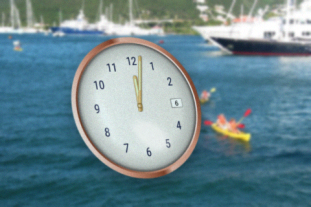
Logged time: 12 h 02 min
